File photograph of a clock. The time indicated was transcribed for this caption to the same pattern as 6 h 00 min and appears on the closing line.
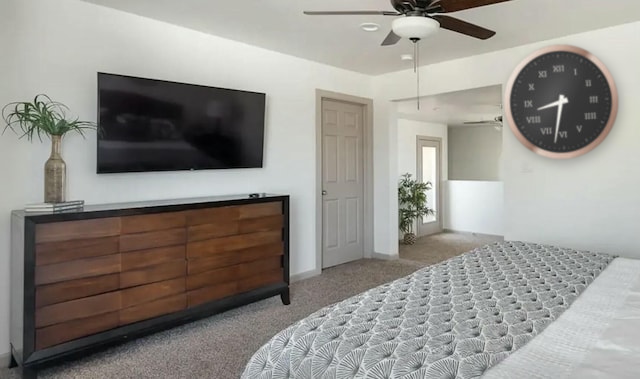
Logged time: 8 h 32 min
